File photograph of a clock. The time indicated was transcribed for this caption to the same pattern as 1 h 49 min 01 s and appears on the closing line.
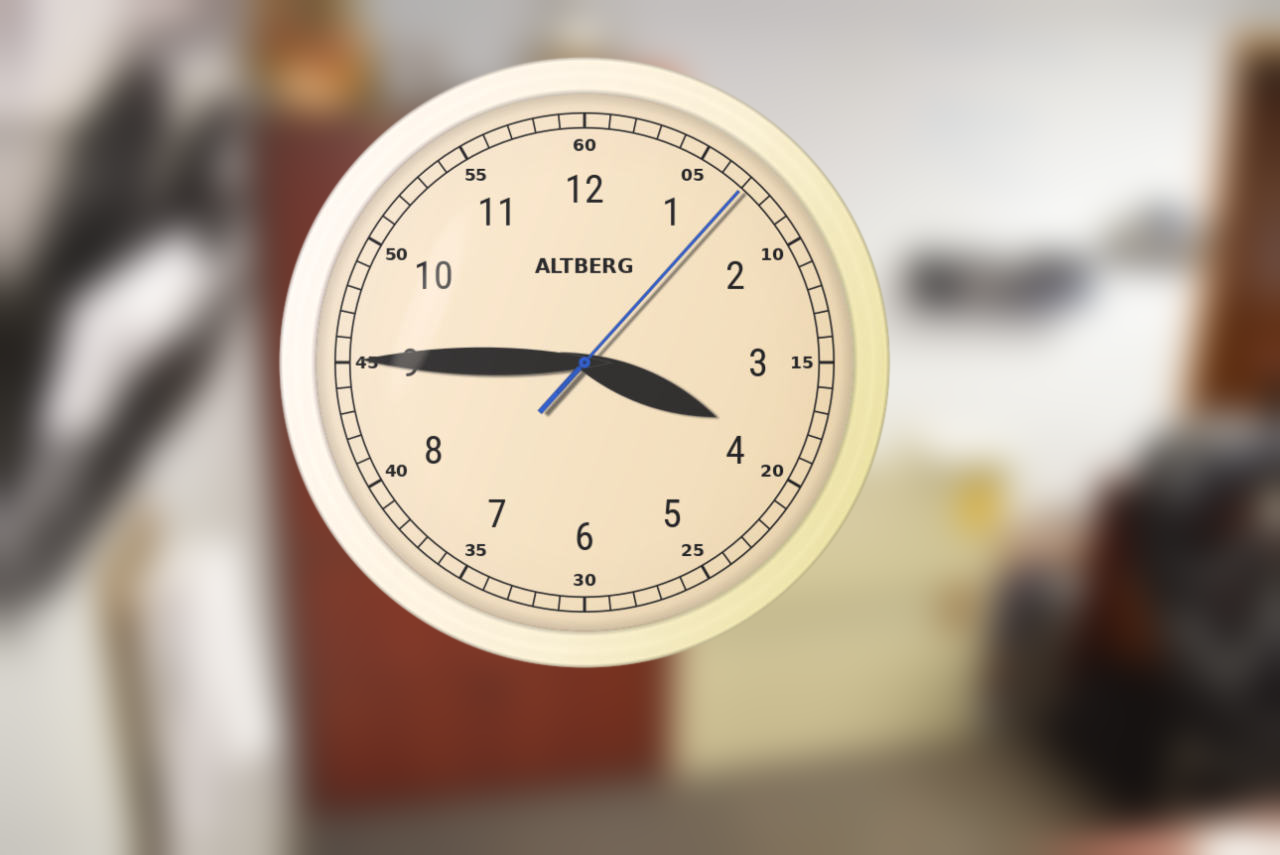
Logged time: 3 h 45 min 07 s
